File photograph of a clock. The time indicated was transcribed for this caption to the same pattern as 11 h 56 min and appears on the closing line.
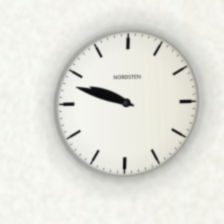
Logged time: 9 h 48 min
